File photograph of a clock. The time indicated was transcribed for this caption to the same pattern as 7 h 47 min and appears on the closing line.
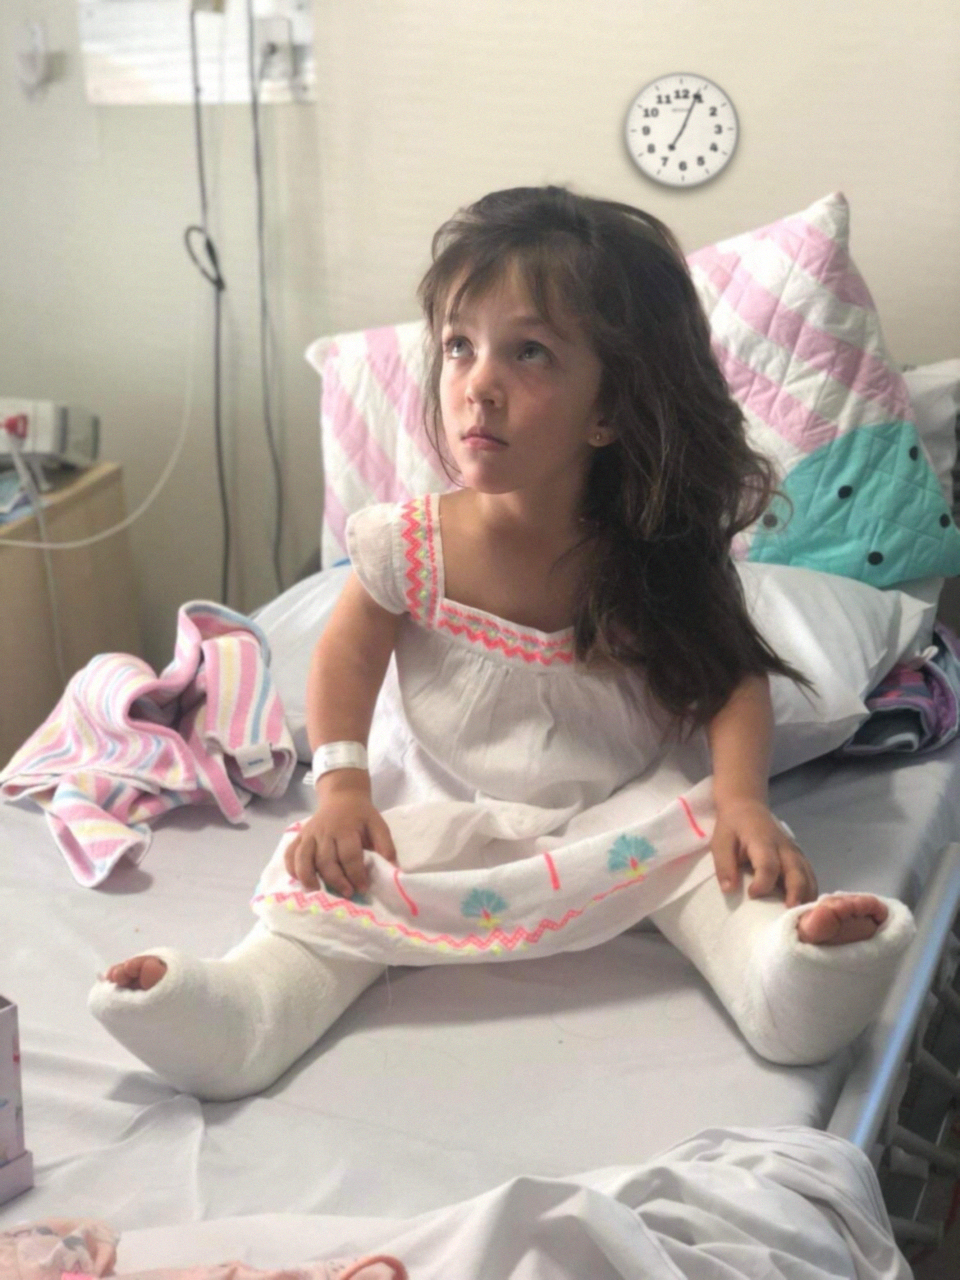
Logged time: 7 h 04 min
